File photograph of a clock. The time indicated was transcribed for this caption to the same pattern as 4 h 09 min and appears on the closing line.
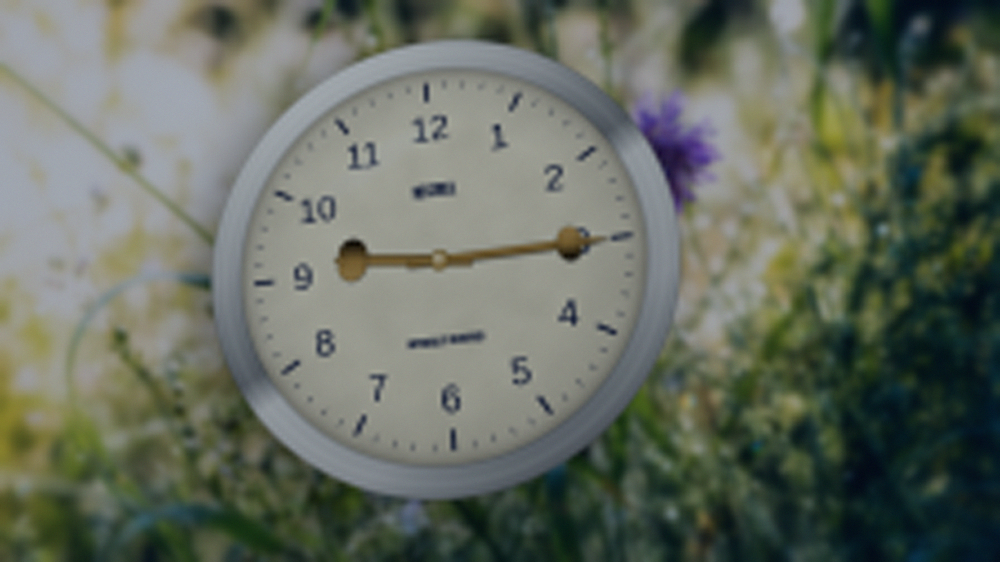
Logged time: 9 h 15 min
